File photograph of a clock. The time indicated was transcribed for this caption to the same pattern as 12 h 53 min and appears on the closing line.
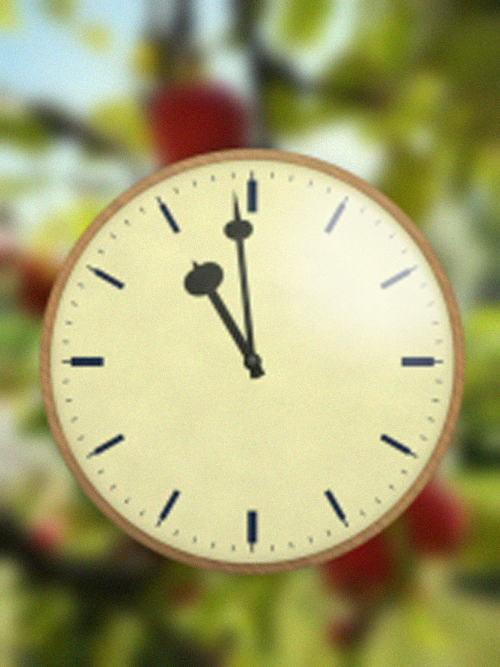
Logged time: 10 h 59 min
